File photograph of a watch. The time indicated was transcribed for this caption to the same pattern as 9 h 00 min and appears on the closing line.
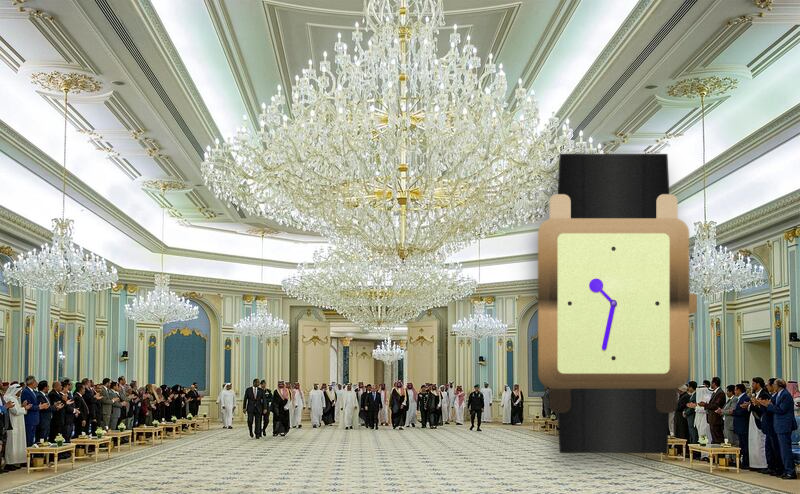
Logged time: 10 h 32 min
